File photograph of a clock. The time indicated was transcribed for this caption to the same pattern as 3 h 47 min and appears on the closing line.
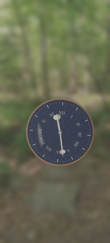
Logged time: 11 h 28 min
